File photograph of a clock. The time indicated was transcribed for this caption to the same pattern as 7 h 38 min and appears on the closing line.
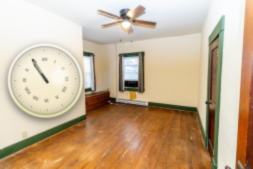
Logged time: 10 h 55 min
